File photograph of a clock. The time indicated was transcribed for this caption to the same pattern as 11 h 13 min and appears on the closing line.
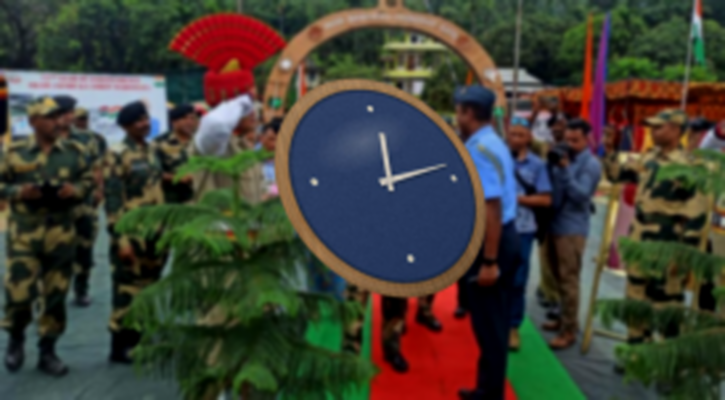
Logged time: 12 h 13 min
